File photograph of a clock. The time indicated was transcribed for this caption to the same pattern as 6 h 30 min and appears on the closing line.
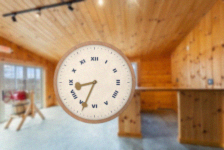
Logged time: 8 h 34 min
